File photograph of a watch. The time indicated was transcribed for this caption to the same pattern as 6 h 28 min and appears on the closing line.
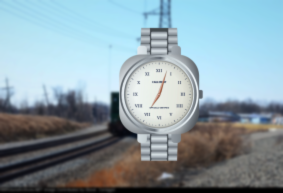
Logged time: 7 h 03 min
